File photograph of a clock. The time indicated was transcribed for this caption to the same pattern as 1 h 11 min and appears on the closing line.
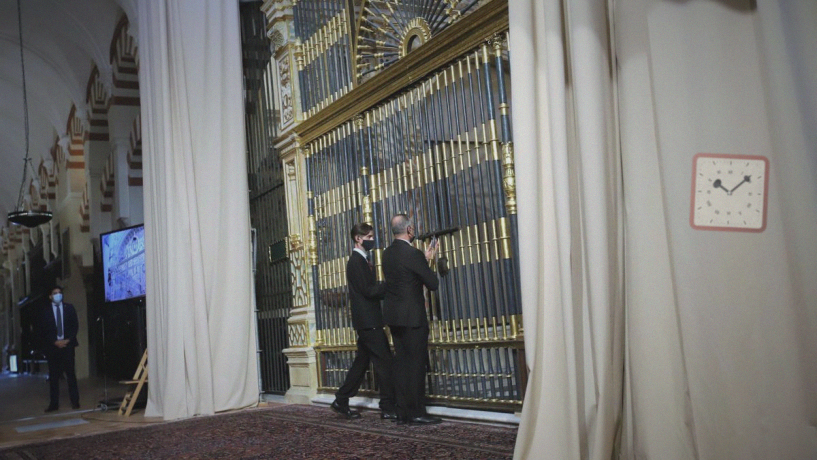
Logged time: 10 h 08 min
